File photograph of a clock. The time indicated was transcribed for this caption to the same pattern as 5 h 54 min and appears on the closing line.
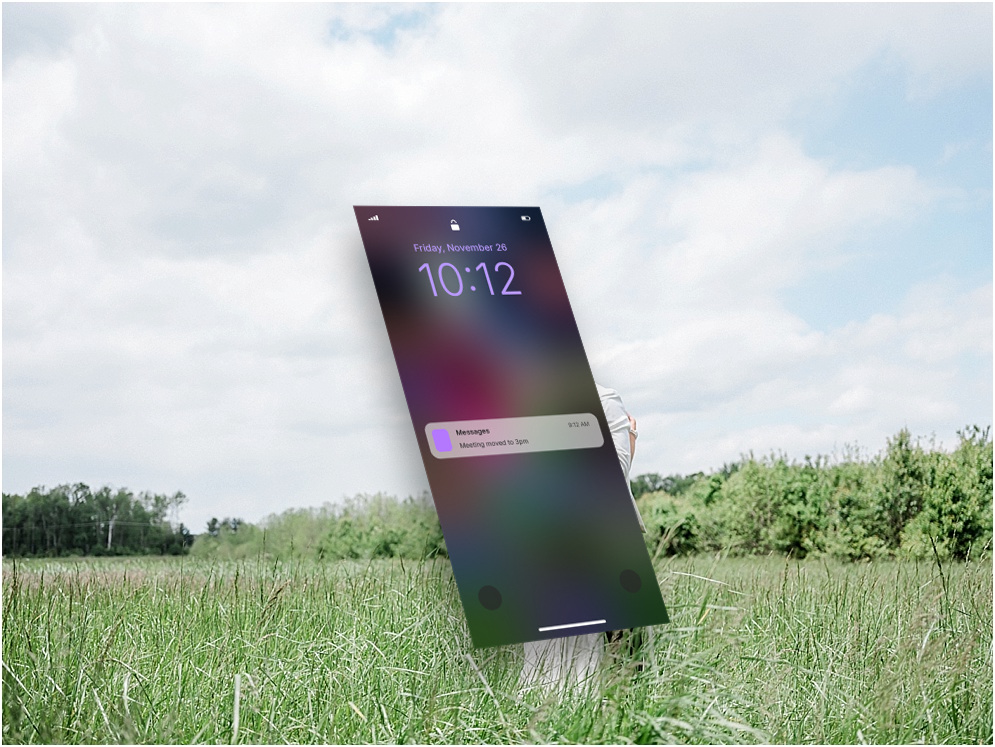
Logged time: 10 h 12 min
